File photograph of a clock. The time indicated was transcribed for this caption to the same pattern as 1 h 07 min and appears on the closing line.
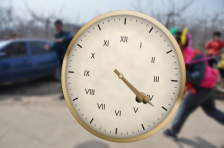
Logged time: 4 h 21 min
